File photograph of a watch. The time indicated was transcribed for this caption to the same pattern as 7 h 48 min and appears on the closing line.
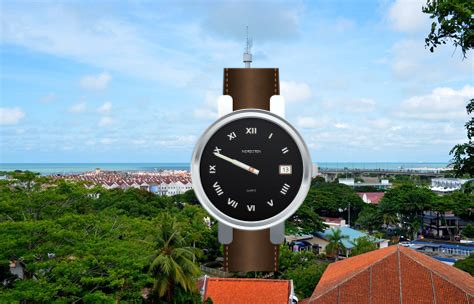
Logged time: 9 h 49 min
